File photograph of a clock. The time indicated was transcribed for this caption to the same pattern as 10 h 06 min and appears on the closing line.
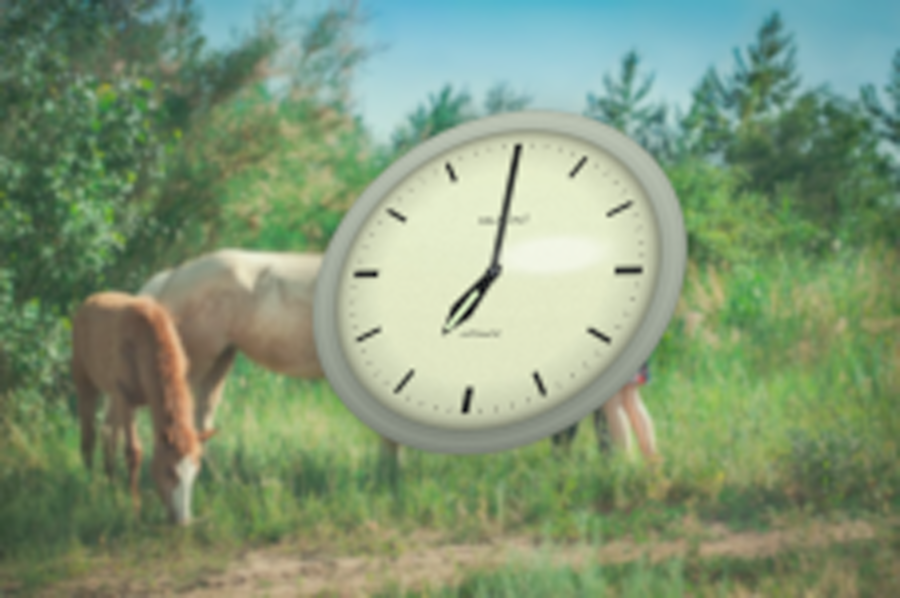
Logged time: 7 h 00 min
